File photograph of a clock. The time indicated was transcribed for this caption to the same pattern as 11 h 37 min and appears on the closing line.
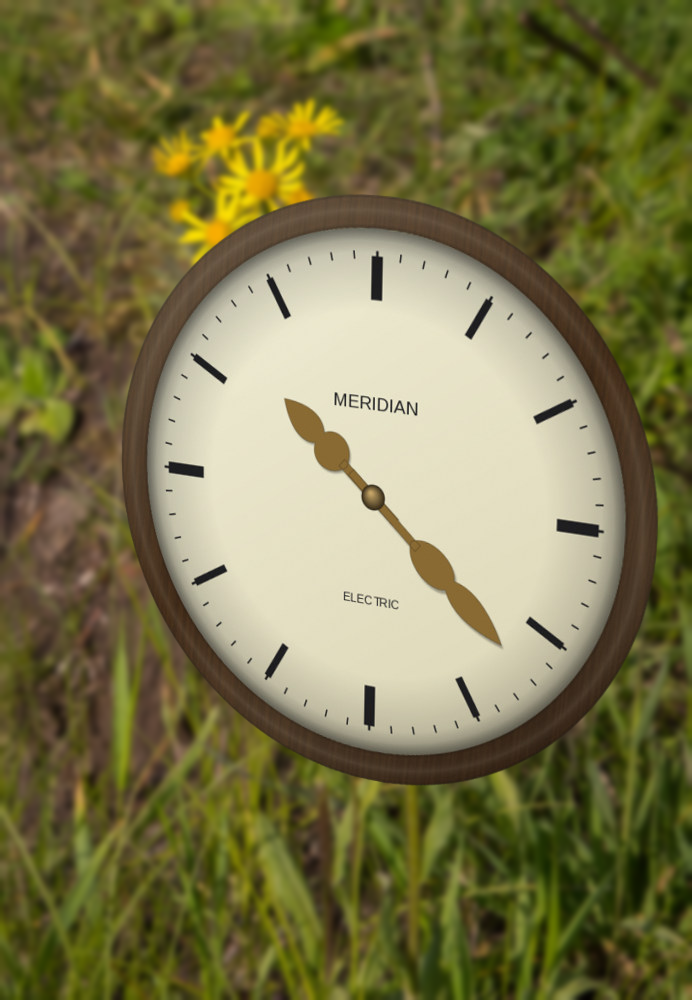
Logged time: 10 h 22 min
